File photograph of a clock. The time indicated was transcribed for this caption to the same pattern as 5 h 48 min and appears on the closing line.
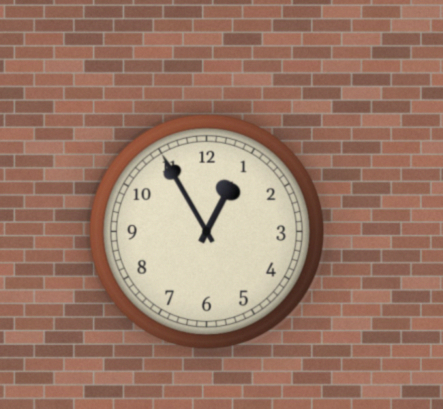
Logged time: 12 h 55 min
